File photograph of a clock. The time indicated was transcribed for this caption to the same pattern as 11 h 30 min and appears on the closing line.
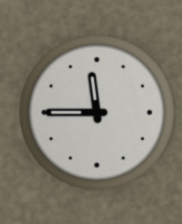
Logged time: 11 h 45 min
